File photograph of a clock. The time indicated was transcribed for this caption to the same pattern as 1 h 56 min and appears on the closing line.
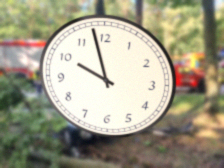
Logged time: 9 h 58 min
